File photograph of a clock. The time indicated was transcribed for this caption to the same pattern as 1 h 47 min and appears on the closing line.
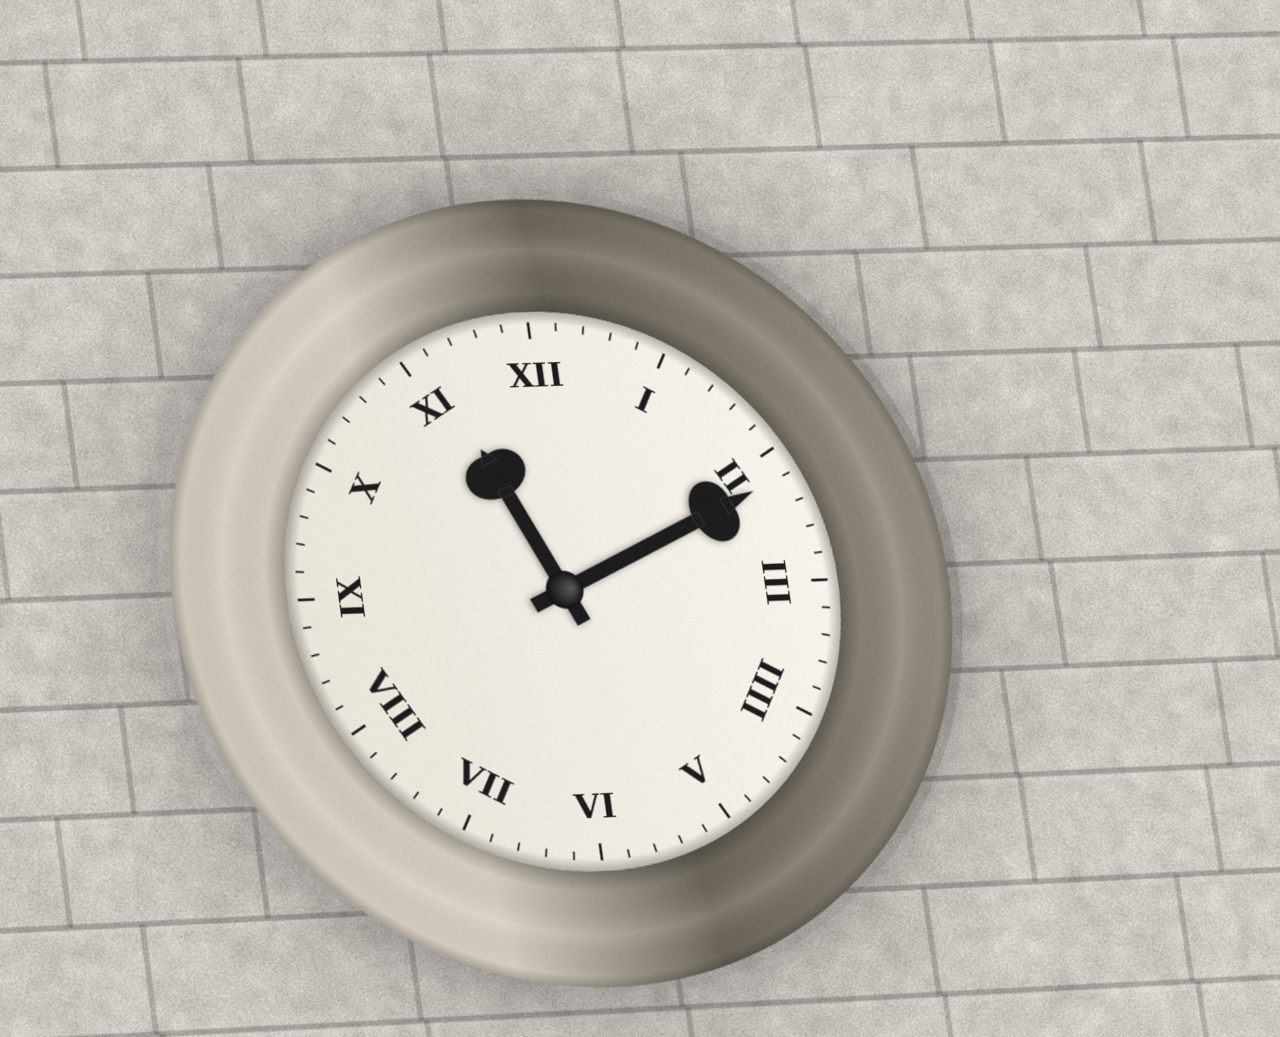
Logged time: 11 h 11 min
